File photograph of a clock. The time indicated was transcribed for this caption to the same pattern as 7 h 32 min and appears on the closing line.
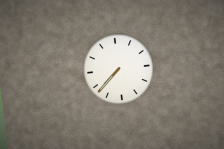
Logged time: 7 h 38 min
